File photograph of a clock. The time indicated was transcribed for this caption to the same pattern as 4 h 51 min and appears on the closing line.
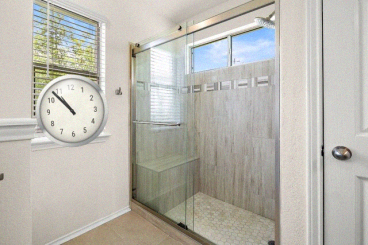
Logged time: 10 h 53 min
